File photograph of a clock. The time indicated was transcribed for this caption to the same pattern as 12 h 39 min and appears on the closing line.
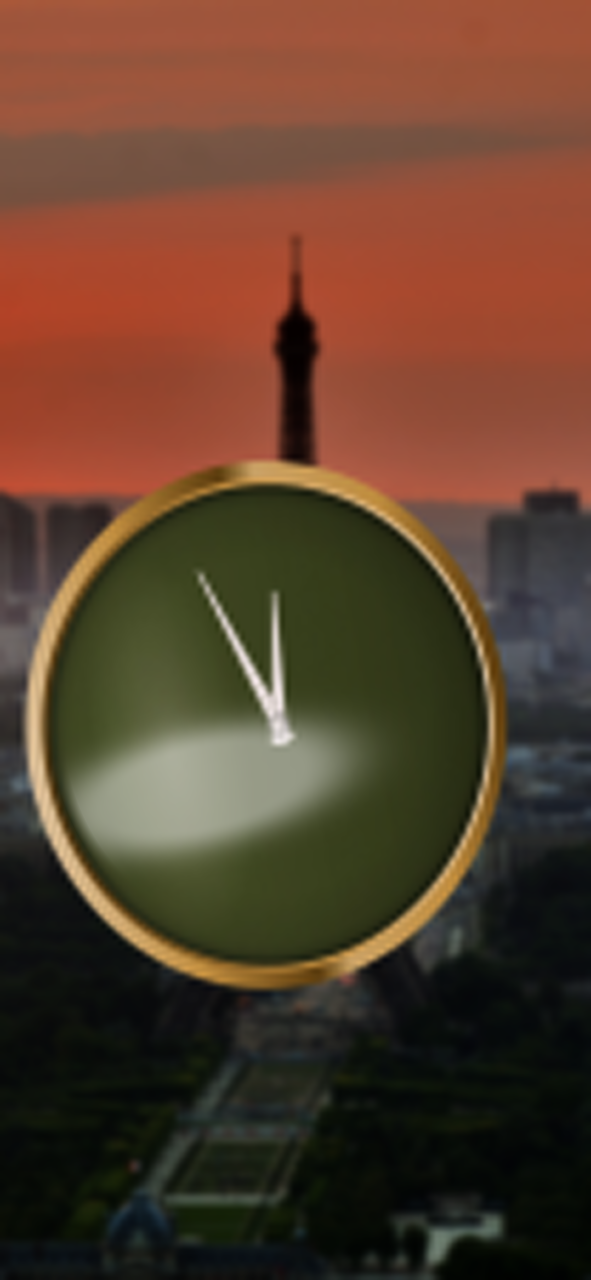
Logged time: 11 h 55 min
